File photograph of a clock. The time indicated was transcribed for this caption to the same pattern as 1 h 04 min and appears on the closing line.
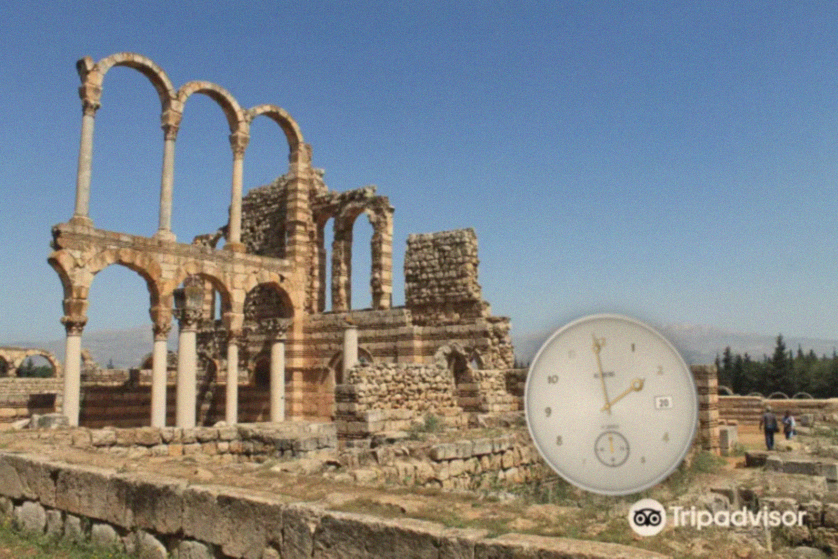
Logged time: 1 h 59 min
